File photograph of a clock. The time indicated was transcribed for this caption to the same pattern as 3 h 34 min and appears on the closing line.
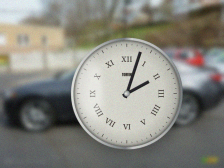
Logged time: 2 h 03 min
